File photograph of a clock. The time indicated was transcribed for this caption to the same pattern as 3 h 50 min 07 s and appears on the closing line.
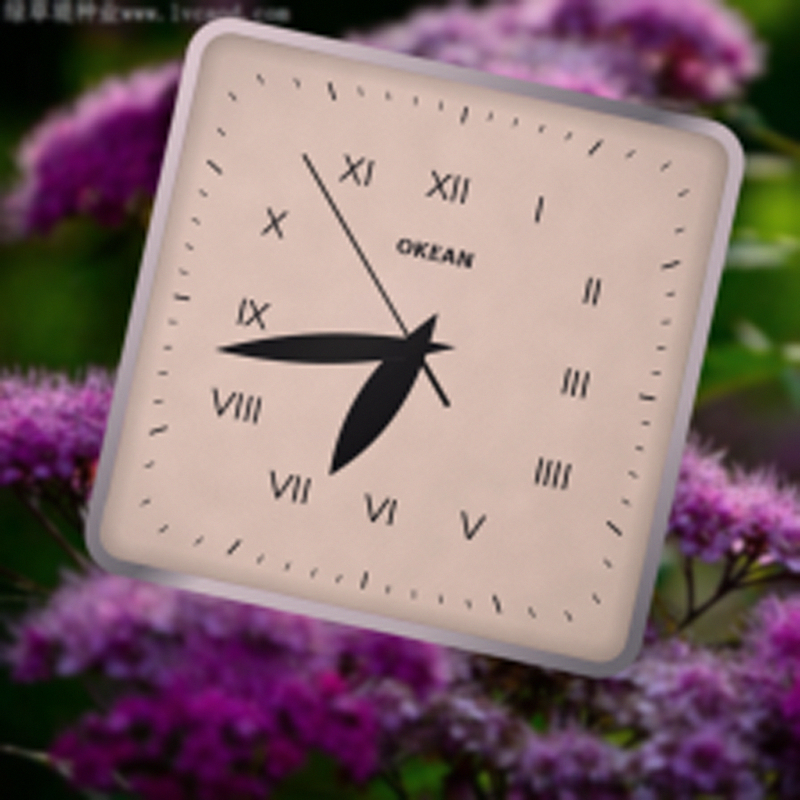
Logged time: 6 h 42 min 53 s
